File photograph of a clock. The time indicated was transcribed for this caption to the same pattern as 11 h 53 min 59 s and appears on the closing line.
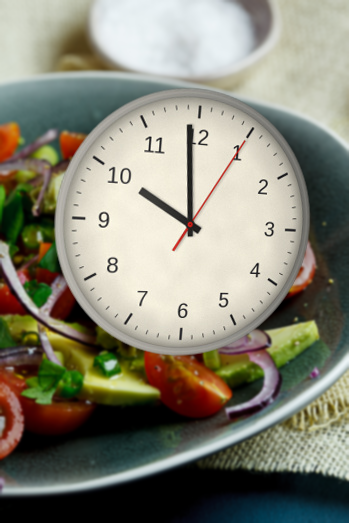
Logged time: 9 h 59 min 05 s
